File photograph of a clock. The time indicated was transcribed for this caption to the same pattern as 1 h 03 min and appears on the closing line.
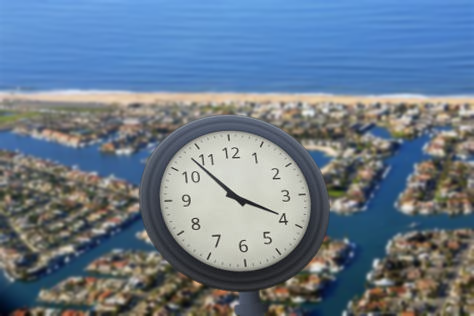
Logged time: 3 h 53 min
